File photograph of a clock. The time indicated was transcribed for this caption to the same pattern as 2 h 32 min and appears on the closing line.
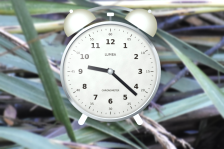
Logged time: 9 h 22 min
